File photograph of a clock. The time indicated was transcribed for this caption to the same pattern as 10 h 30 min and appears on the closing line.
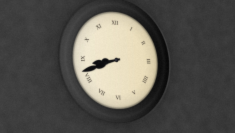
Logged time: 8 h 42 min
